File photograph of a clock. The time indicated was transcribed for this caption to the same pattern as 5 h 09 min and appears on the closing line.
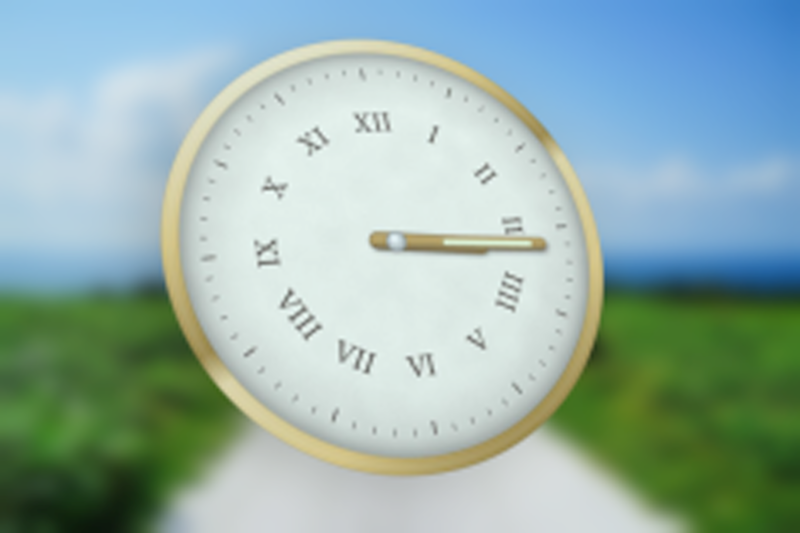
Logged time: 3 h 16 min
